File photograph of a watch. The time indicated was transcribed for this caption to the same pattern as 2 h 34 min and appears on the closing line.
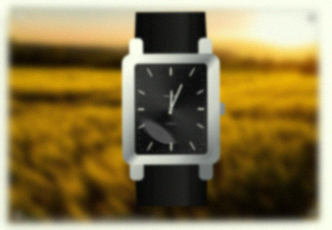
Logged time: 12 h 04 min
